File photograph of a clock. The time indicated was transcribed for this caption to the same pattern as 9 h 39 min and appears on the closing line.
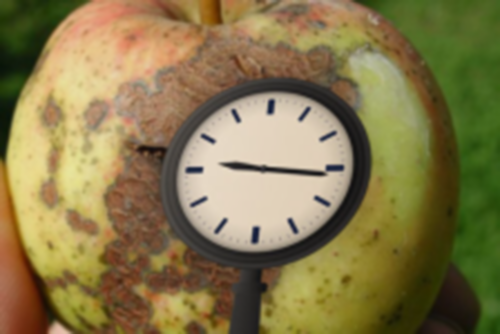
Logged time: 9 h 16 min
